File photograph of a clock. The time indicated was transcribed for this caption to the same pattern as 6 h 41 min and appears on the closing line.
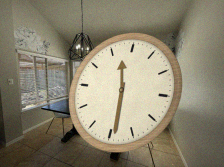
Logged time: 11 h 29 min
